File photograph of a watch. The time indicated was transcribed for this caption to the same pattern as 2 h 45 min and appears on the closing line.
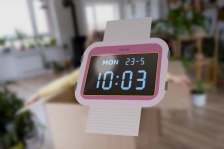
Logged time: 10 h 03 min
